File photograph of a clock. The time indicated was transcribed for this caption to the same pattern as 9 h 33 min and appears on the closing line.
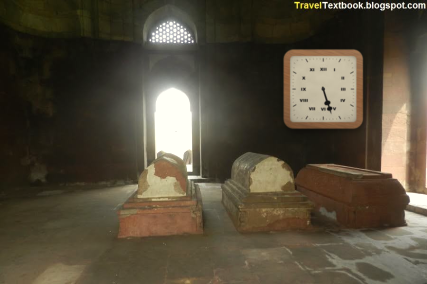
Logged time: 5 h 27 min
